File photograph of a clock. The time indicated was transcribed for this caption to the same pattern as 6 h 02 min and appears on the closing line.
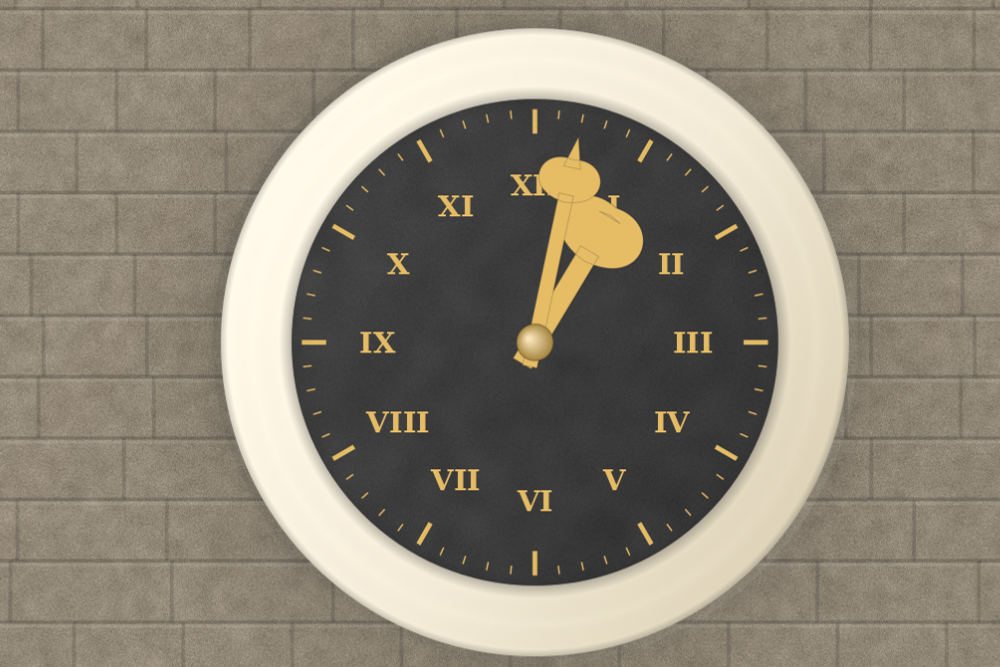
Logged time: 1 h 02 min
